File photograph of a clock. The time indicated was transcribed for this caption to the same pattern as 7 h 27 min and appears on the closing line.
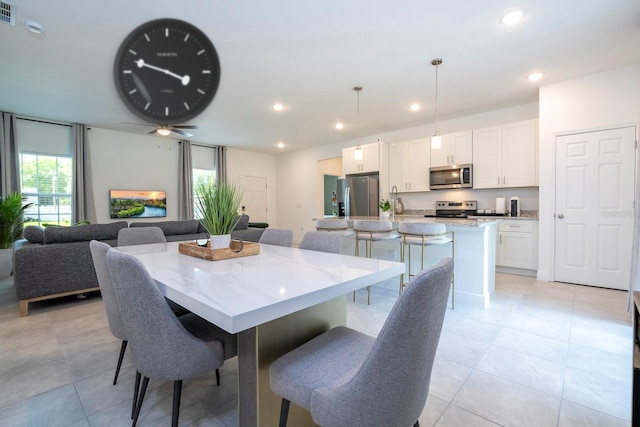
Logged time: 3 h 48 min
